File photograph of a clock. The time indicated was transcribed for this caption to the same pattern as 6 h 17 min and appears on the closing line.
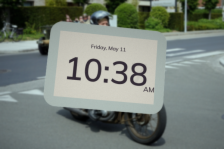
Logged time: 10 h 38 min
